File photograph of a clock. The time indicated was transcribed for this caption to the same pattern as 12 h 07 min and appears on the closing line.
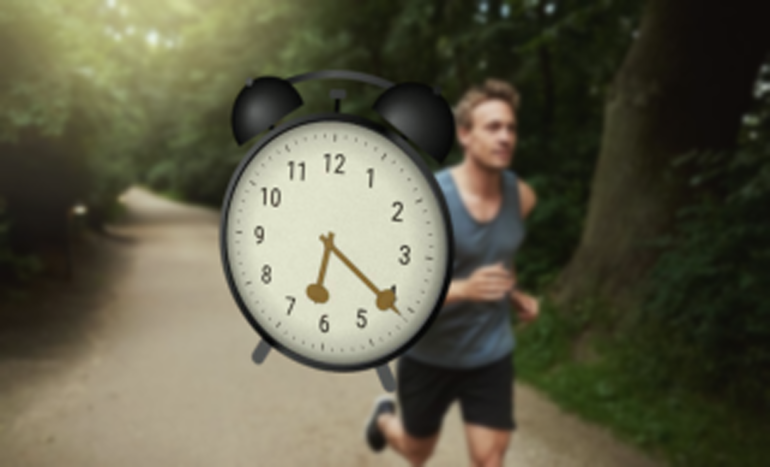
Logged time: 6 h 21 min
